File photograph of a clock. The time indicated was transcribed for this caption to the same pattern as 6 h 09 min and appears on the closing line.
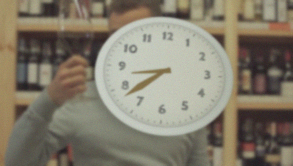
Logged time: 8 h 38 min
